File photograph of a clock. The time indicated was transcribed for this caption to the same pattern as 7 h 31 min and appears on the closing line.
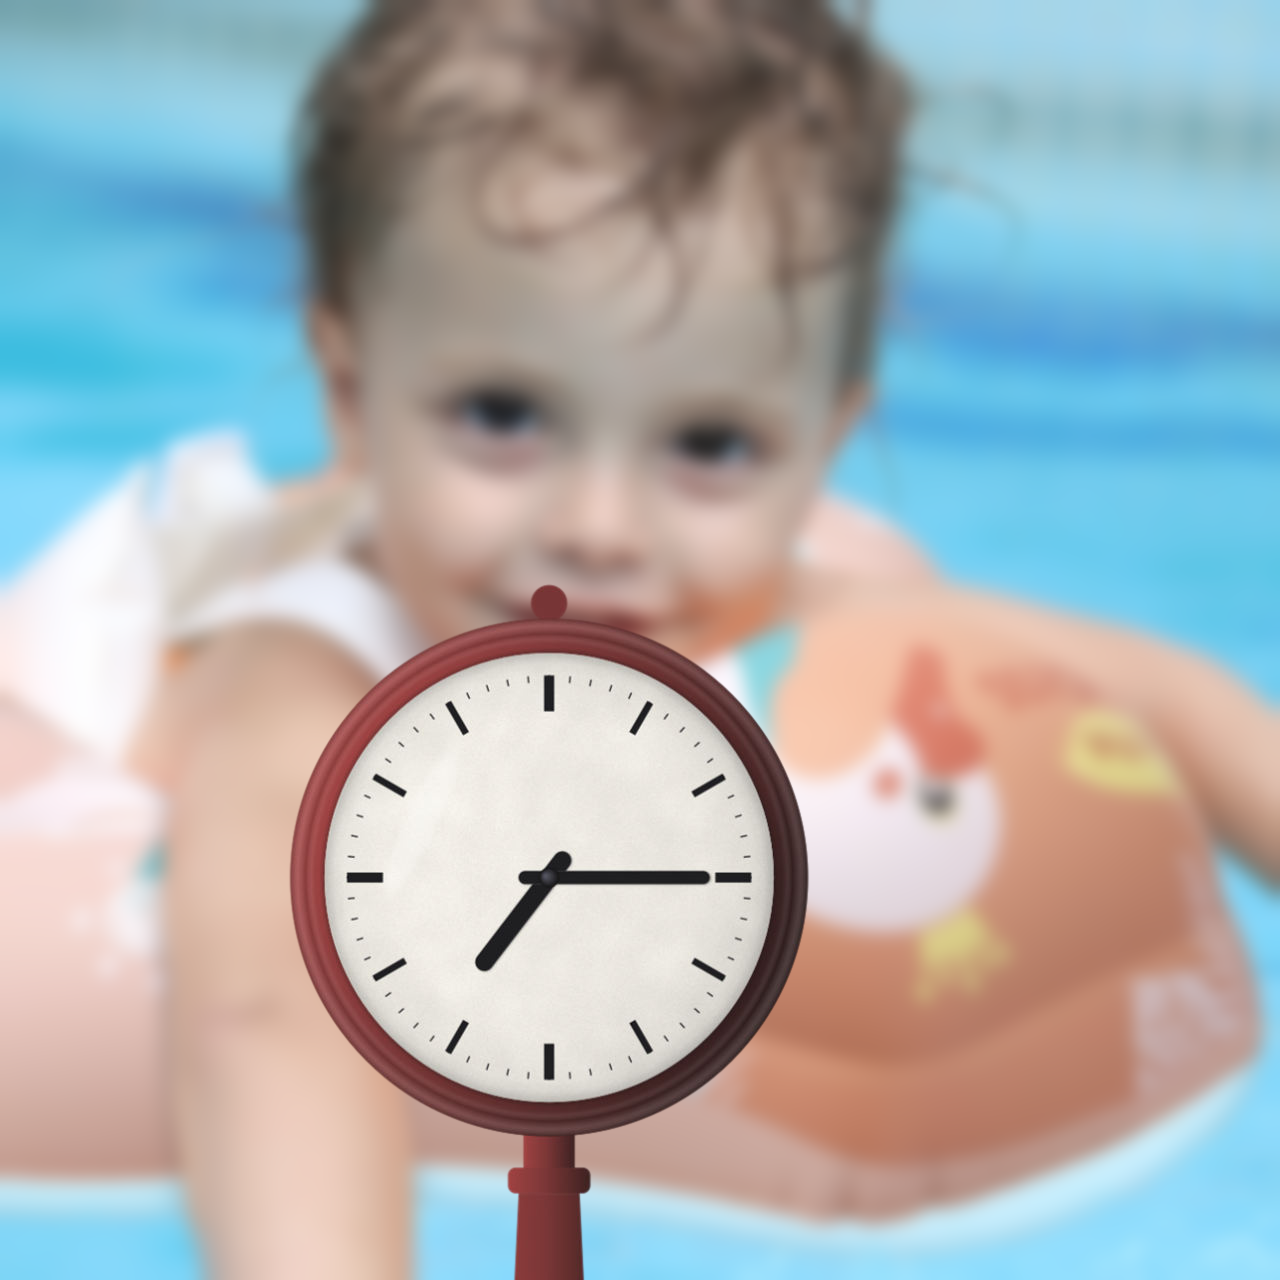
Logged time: 7 h 15 min
